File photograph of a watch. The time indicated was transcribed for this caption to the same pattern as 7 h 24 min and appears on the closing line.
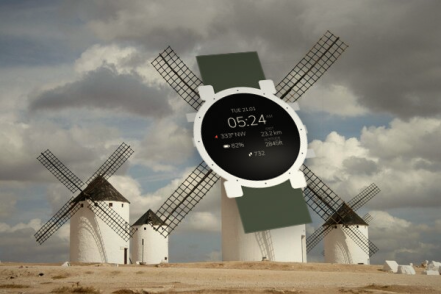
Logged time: 5 h 24 min
